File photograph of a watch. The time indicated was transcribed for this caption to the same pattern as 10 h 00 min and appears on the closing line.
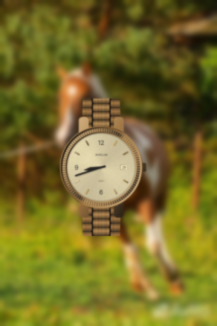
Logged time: 8 h 42 min
